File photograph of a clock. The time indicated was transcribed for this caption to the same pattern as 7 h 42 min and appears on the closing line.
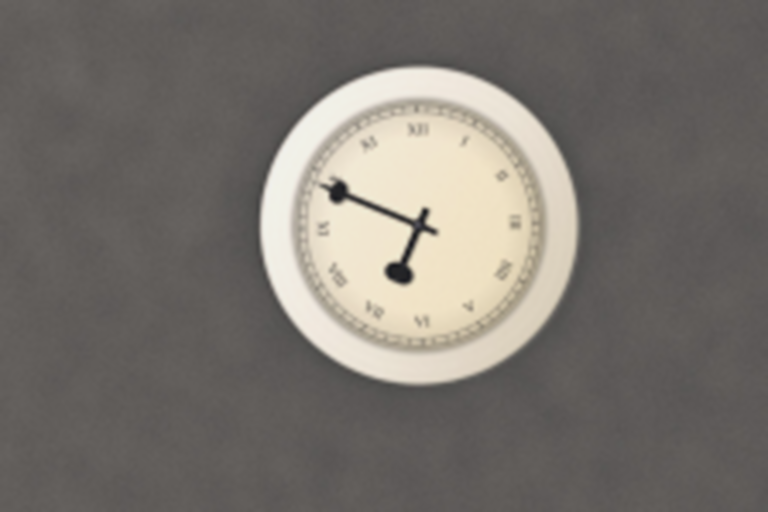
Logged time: 6 h 49 min
